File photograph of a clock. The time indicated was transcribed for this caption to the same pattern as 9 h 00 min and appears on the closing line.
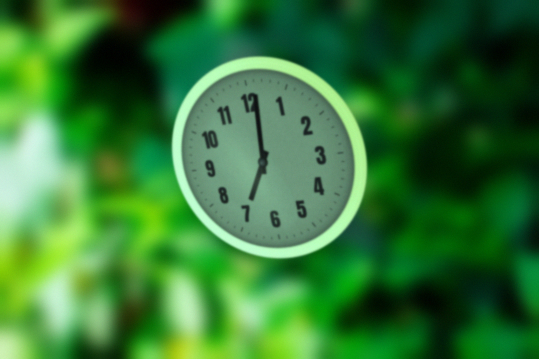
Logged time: 7 h 01 min
